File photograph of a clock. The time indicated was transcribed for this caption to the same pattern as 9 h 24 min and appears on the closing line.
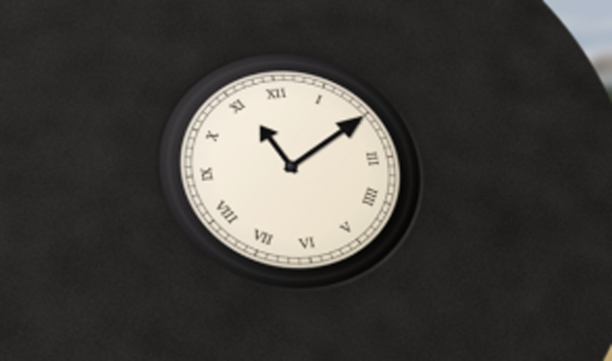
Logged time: 11 h 10 min
